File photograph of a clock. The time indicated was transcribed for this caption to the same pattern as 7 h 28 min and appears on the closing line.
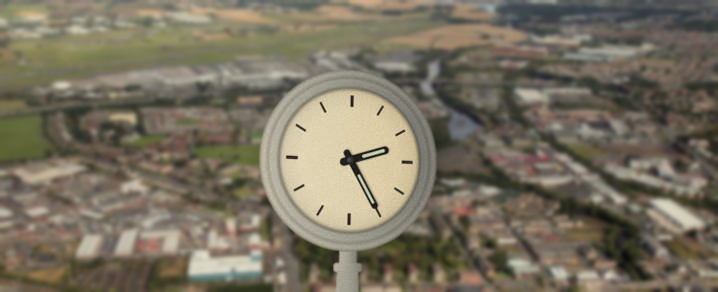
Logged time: 2 h 25 min
